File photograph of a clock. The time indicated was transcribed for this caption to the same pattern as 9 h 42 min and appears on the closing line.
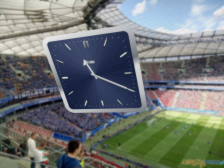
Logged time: 11 h 20 min
